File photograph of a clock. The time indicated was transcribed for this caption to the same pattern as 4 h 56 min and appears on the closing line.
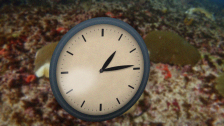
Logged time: 1 h 14 min
